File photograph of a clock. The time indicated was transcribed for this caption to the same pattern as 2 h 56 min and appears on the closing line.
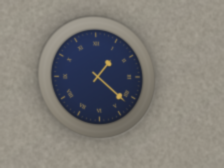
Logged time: 1 h 22 min
